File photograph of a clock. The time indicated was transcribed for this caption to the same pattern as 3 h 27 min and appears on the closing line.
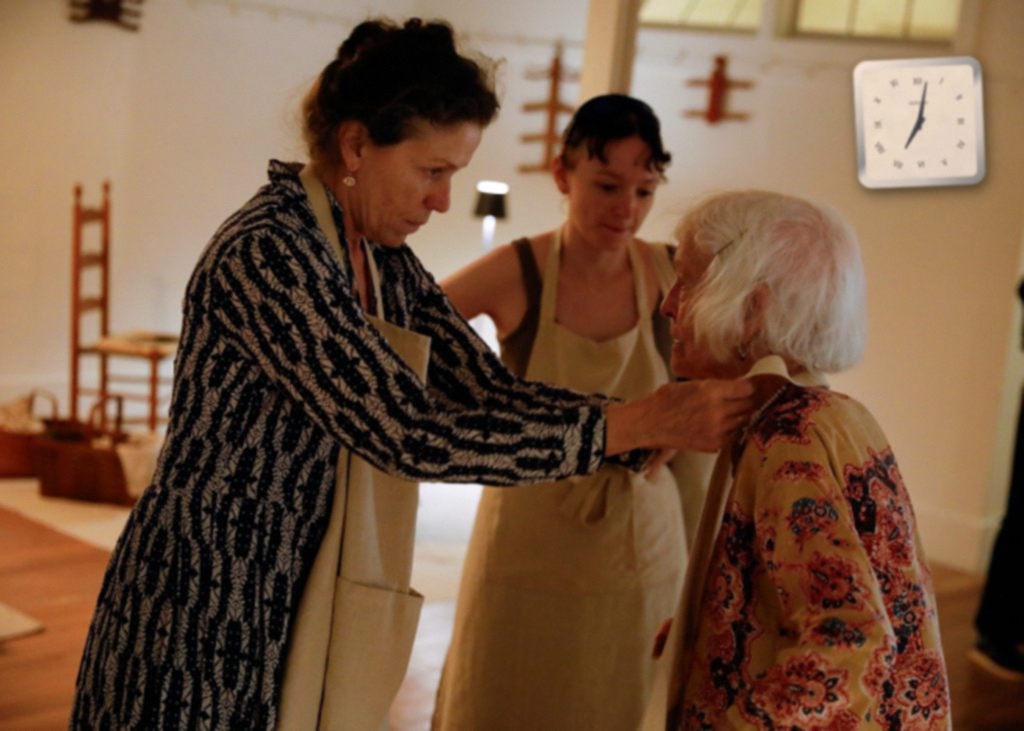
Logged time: 7 h 02 min
